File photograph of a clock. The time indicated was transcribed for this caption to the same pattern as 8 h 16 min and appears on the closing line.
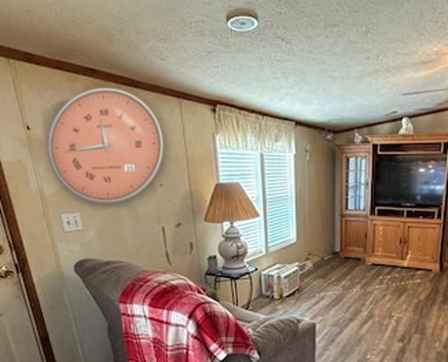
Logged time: 11 h 44 min
